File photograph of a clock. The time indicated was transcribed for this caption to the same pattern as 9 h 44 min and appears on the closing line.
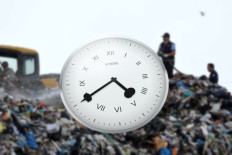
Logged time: 4 h 40 min
